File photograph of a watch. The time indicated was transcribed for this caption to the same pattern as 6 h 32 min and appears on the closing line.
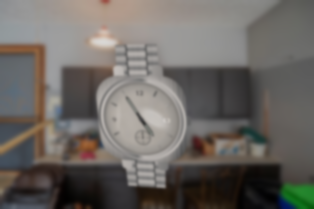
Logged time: 4 h 55 min
